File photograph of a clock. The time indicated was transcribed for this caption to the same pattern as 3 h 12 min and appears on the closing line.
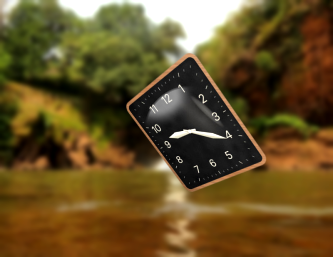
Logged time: 9 h 21 min
